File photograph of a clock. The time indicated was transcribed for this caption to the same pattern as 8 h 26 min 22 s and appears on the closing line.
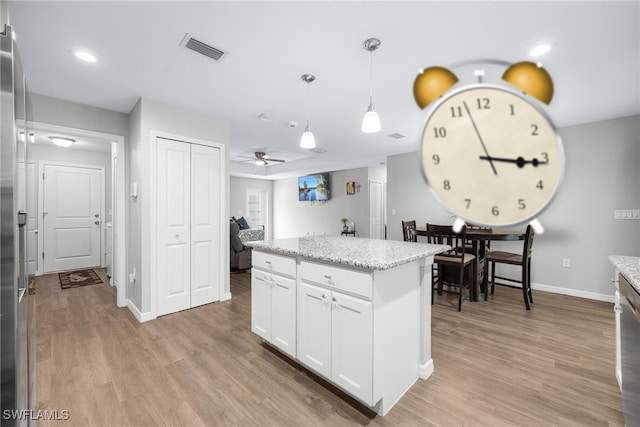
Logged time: 3 h 15 min 57 s
